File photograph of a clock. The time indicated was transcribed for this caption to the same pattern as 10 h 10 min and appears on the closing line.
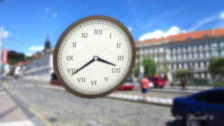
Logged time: 3 h 39 min
